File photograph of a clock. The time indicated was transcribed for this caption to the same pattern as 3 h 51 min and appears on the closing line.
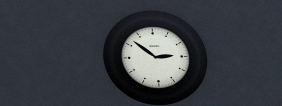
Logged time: 2 h 52 min
